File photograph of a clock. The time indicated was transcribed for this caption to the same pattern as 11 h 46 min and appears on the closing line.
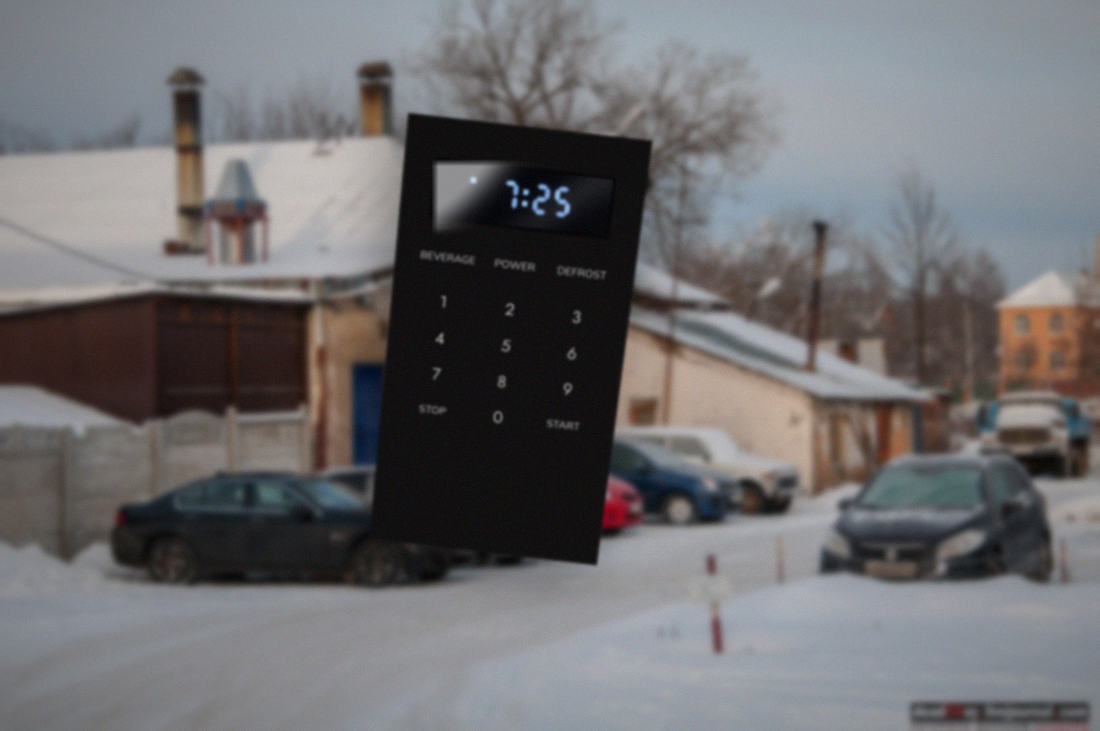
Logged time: 7 h 25 min
